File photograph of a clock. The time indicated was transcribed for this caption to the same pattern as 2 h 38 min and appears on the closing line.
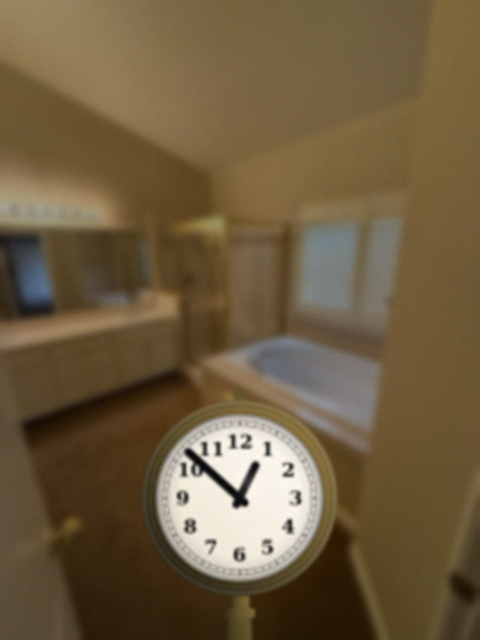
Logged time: 12 h 52 min
